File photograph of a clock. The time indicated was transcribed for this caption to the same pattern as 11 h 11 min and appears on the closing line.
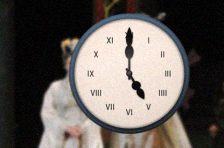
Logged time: 5 h 00 min
